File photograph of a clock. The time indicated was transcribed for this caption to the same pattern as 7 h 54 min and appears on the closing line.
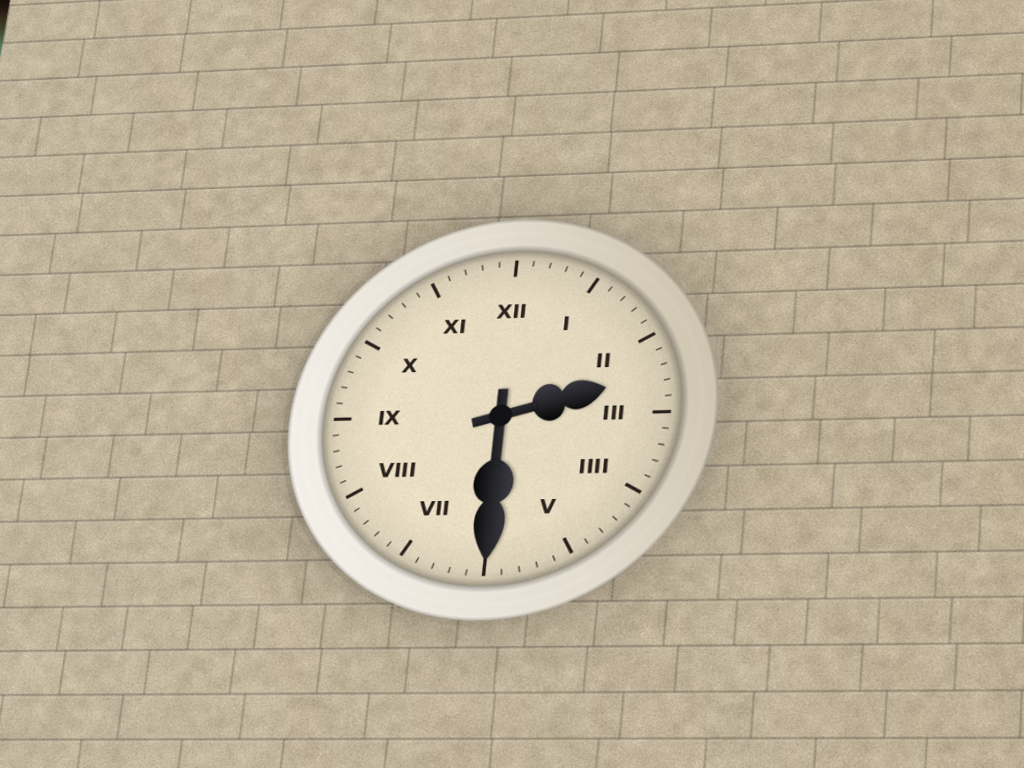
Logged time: 2 h 30 min
